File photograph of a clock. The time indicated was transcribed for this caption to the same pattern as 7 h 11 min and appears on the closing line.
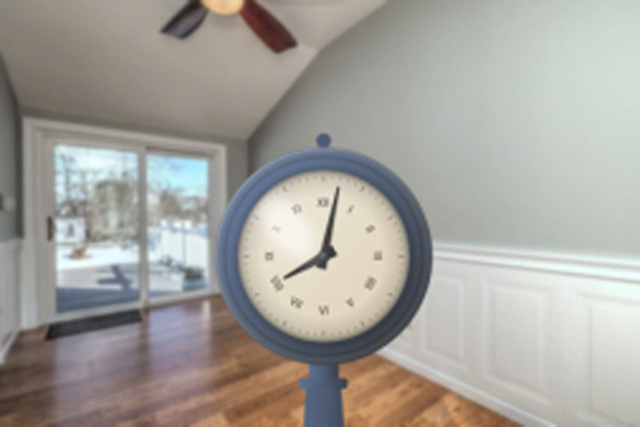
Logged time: 8 h 02 min
